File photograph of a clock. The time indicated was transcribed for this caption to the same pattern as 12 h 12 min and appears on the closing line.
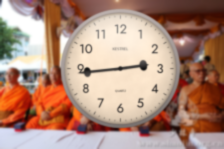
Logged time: 2 h 44 min
